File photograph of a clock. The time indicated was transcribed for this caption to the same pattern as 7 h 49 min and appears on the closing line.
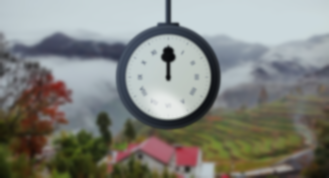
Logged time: 12 h 00 min
